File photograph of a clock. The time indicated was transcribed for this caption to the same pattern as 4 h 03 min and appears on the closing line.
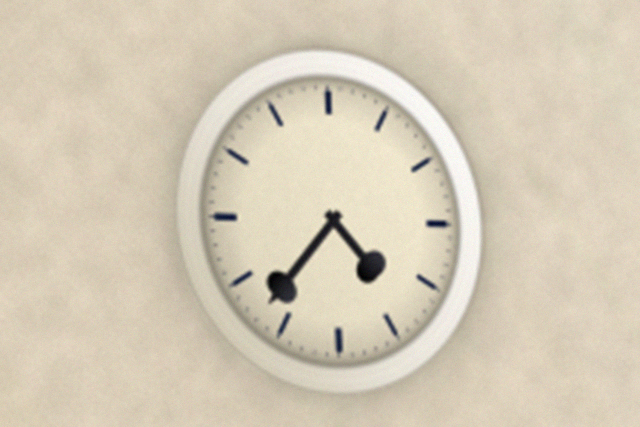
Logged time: 4 h 37 min
